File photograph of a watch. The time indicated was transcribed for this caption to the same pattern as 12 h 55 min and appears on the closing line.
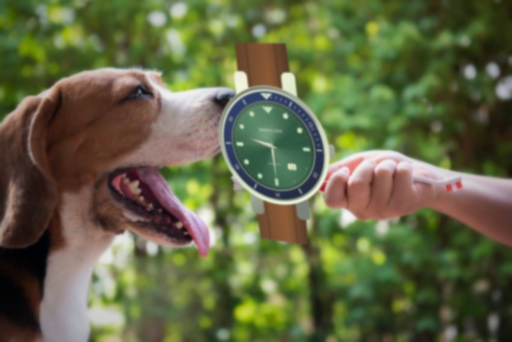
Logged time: 9 h 30 min
